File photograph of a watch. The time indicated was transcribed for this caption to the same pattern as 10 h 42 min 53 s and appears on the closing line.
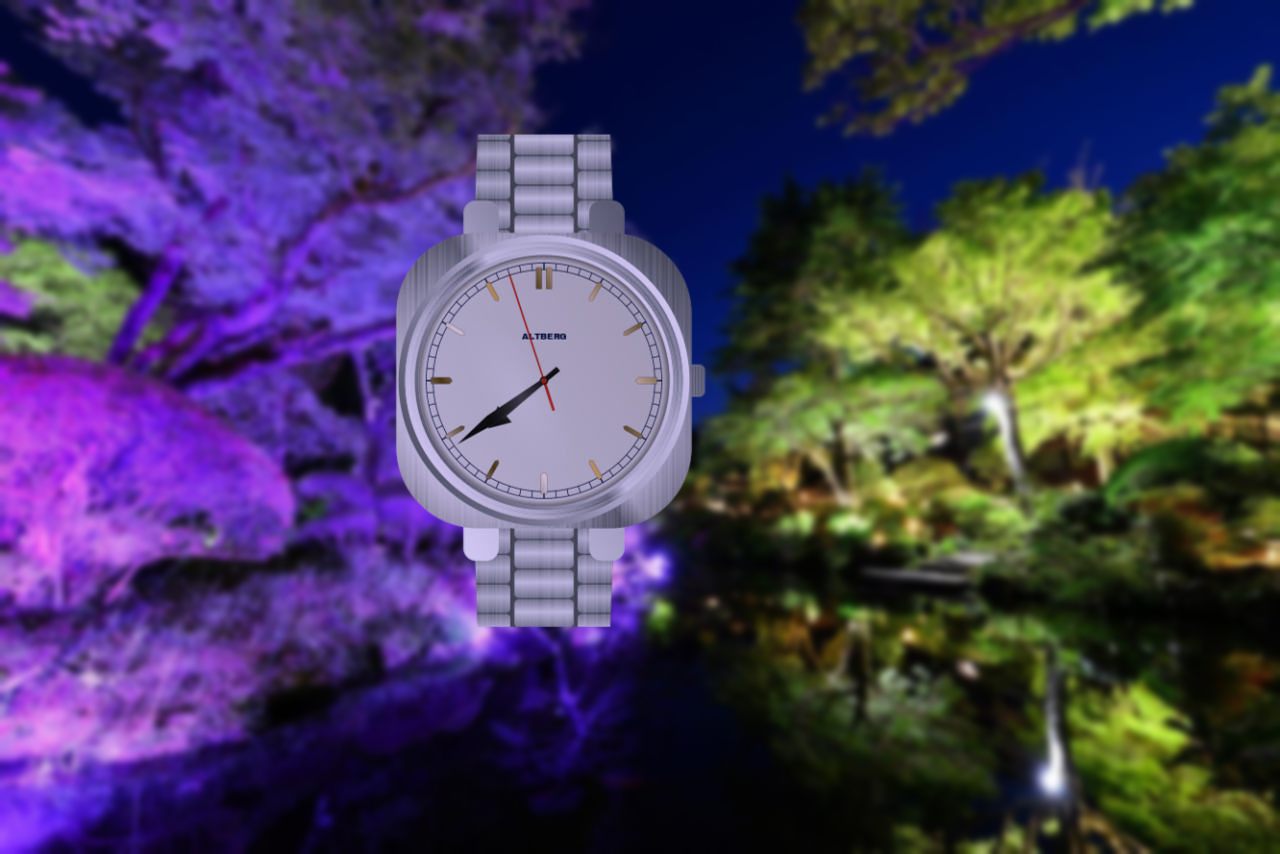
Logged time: 7 h 38 min 57 s
